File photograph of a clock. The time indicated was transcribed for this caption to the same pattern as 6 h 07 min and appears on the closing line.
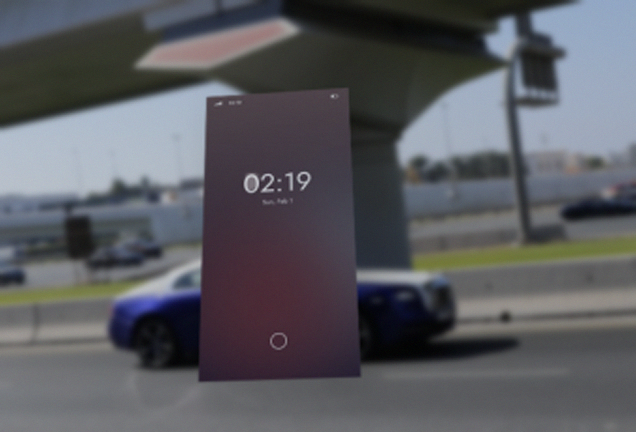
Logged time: 2 h 19 min
